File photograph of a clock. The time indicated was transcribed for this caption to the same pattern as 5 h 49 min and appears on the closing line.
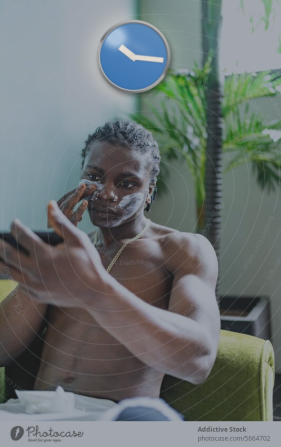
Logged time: 10 h 16 min
